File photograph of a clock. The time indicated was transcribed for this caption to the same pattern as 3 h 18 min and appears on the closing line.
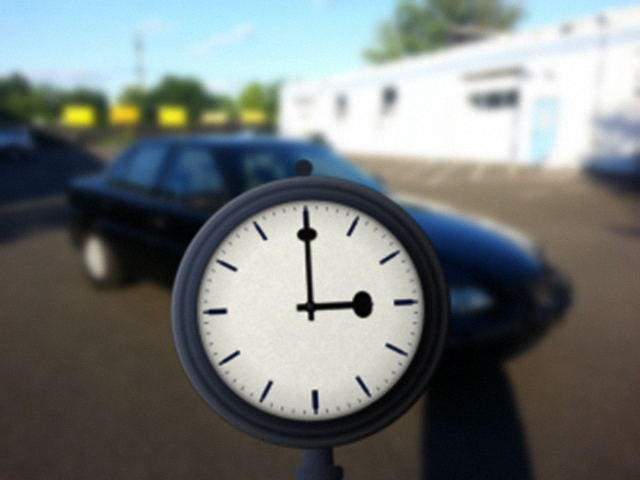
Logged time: 3 h 00 min
